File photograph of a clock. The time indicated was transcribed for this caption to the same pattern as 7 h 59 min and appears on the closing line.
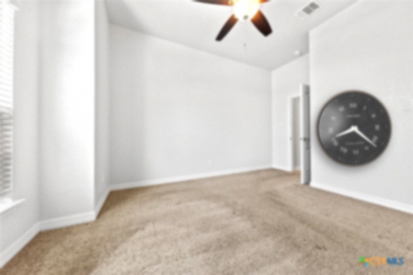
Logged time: 8 h 22 min
